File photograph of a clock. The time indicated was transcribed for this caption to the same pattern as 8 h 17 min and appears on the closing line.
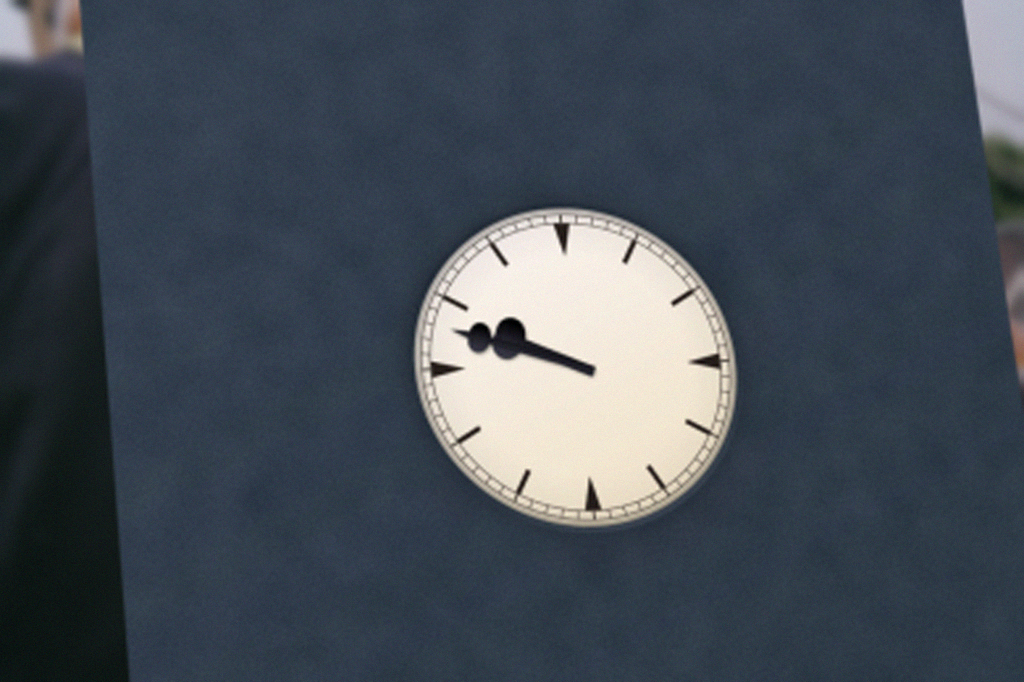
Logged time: 9 h 48 min
